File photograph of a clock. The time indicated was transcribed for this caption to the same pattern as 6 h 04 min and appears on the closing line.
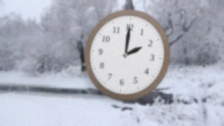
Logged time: 2 h 00 min
